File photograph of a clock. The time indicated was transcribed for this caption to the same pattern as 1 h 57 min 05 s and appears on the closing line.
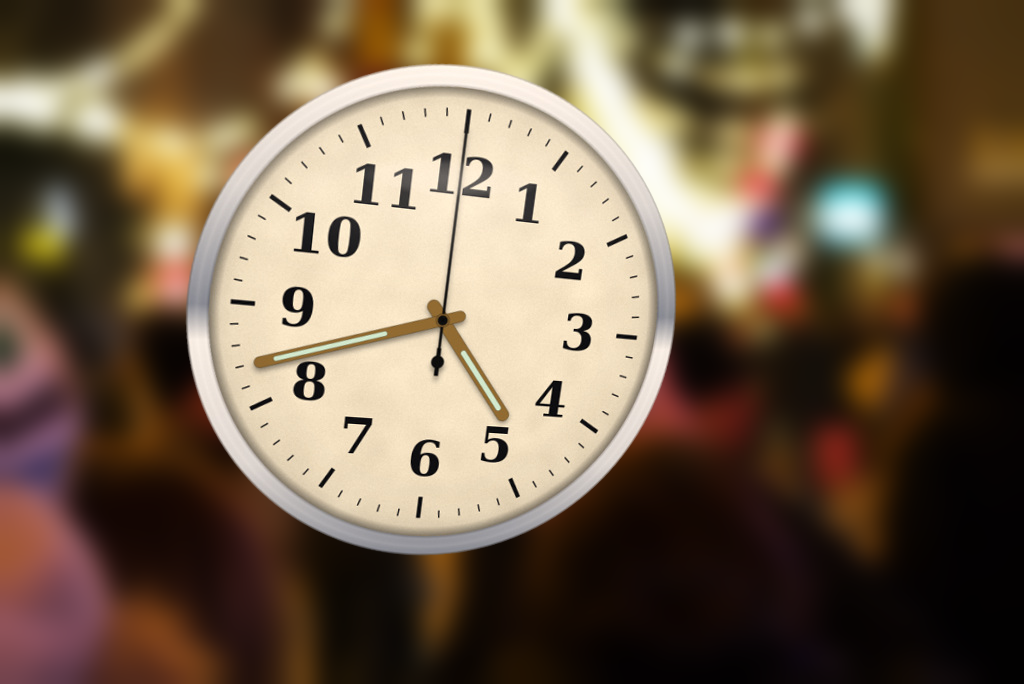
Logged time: 4 h 42 min 00 s
